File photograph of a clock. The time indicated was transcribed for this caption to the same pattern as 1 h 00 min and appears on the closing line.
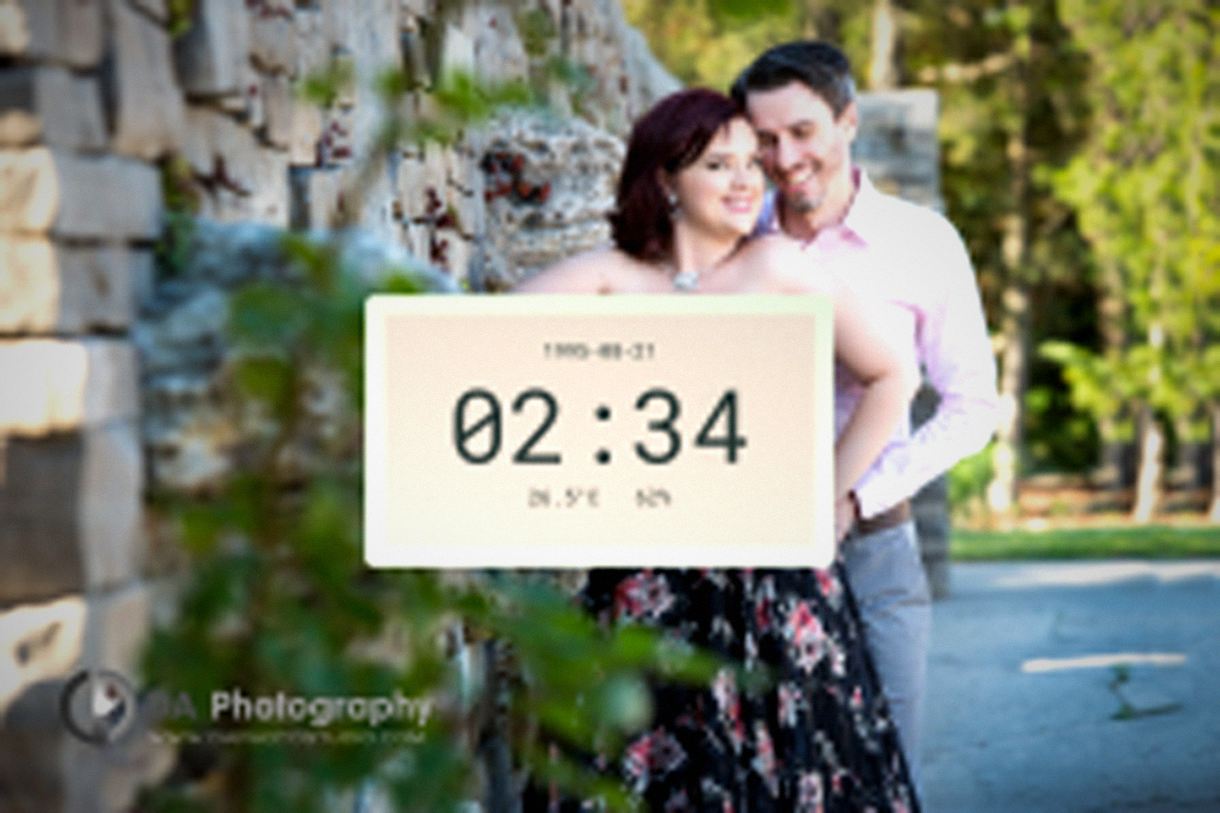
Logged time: 2 h 34 min
